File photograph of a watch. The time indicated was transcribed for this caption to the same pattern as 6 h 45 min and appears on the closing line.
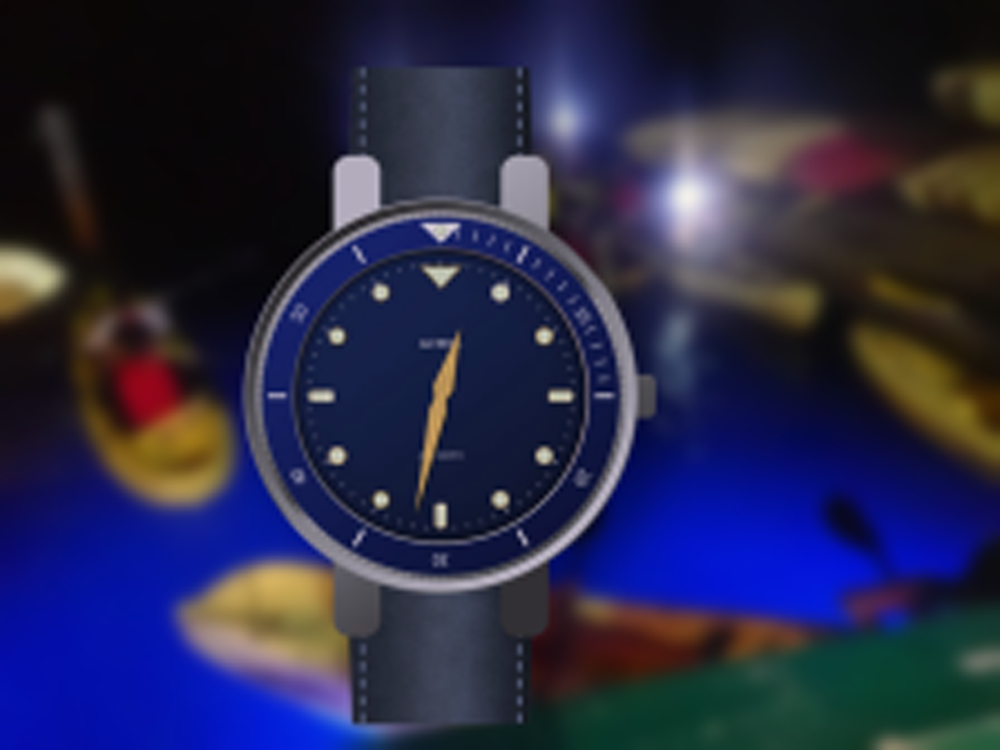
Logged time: 12 h 32 min
